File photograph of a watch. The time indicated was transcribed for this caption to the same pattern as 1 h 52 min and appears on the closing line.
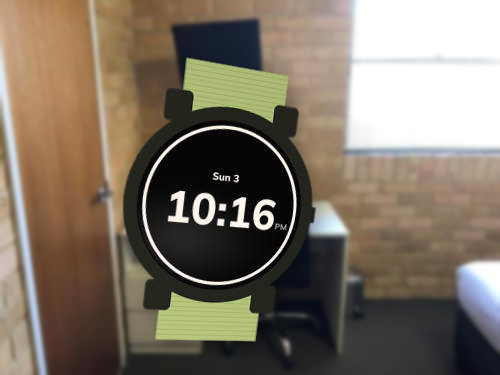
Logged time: 10 h 16 min
